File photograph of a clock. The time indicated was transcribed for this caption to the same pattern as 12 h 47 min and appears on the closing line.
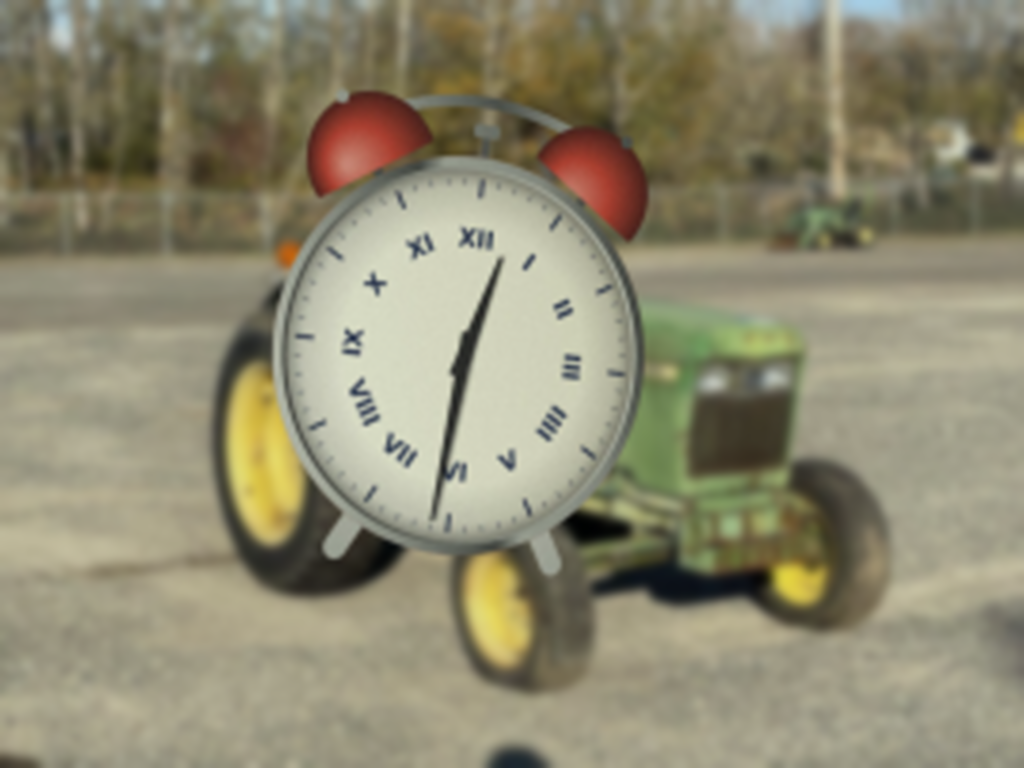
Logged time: 12 h 31 min
